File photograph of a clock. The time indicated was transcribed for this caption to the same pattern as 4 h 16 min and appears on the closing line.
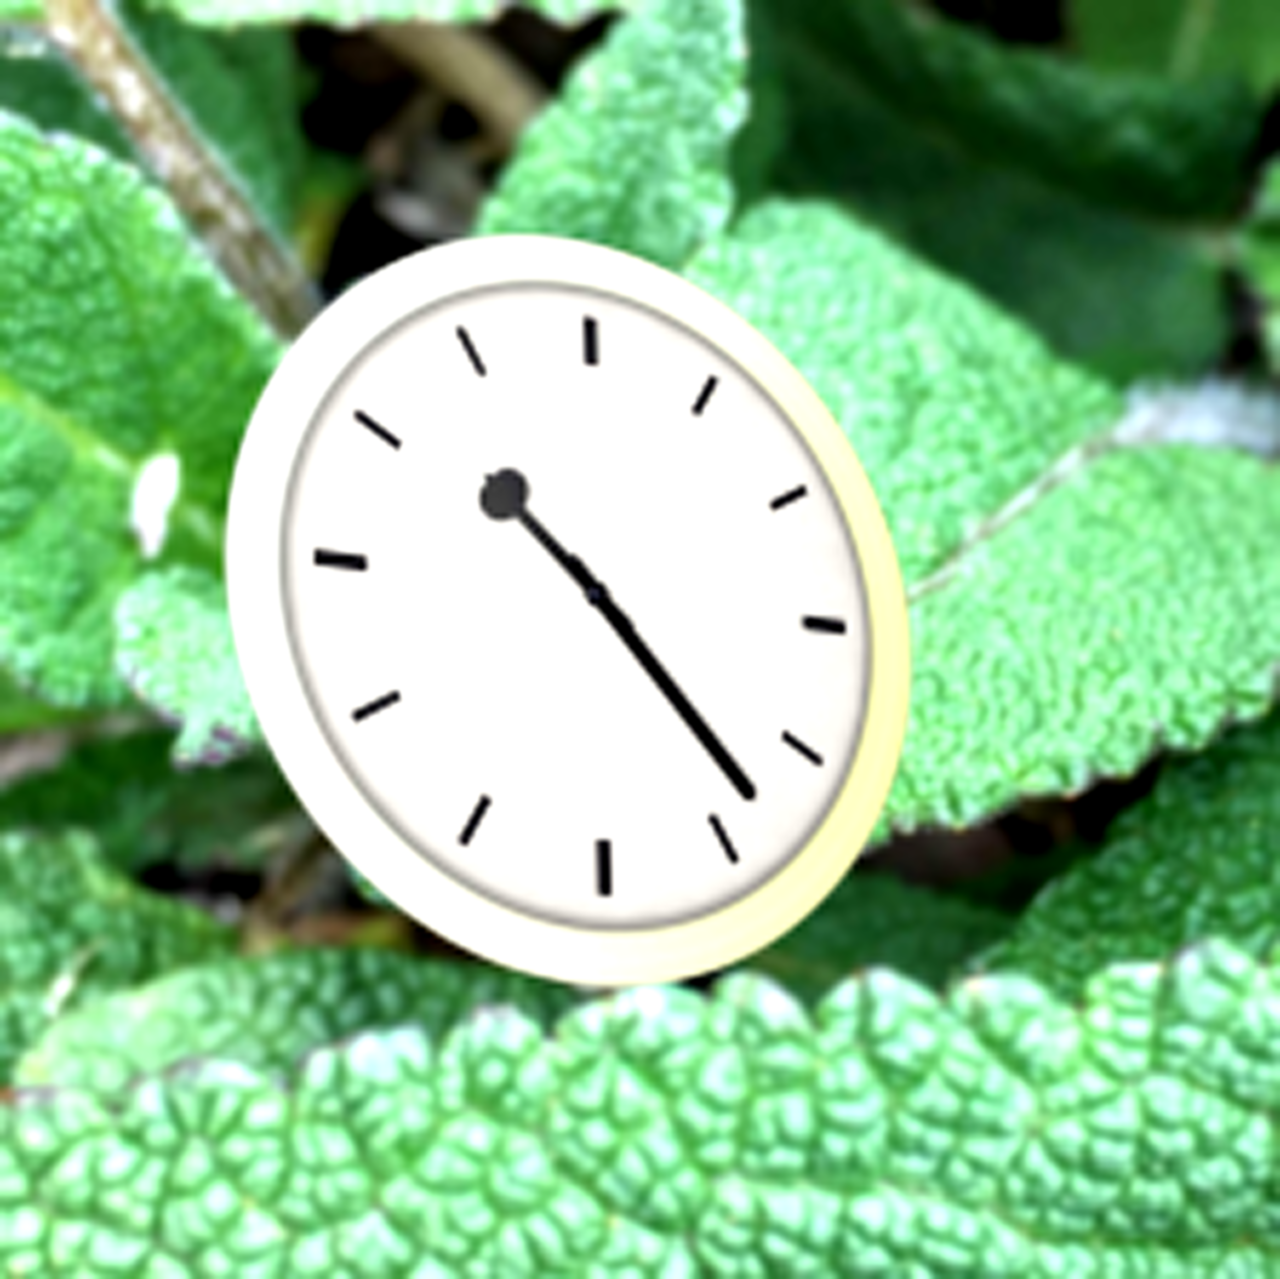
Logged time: 10 h 23 min
